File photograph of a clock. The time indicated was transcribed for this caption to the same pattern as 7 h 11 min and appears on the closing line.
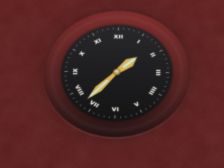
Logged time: 1 h 37 min
